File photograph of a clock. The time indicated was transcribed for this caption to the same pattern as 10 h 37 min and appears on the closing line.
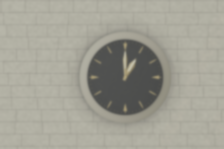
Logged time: 1 h 00 min
